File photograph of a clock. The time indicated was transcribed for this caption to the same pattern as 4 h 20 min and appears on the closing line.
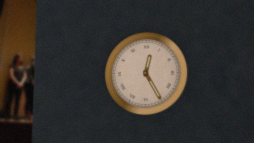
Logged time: 12 h 25 min
